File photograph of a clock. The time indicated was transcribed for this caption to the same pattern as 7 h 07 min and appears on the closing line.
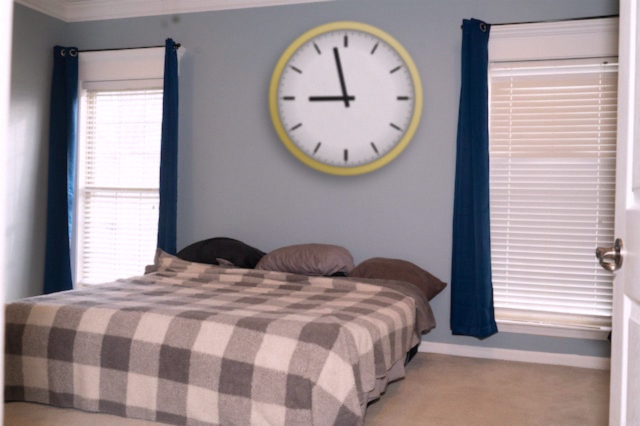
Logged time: 8 h 58 min
